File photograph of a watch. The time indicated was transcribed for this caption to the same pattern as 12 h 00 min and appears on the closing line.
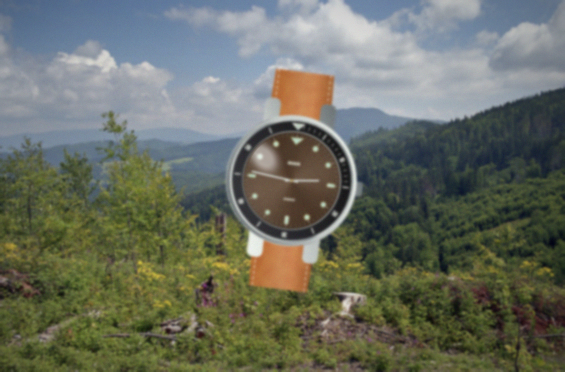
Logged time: 2 h 46 min
